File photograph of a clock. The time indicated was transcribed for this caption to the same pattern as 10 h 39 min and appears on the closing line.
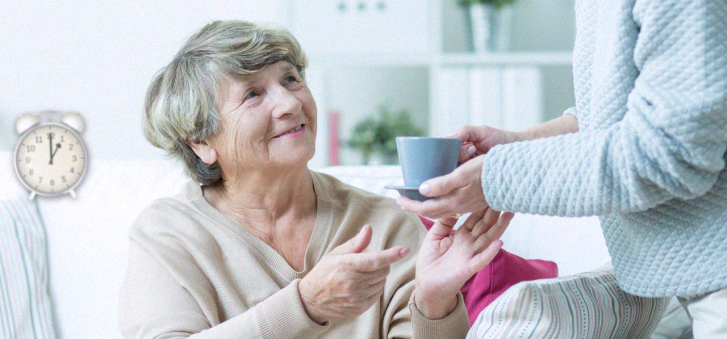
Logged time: 1 h 00 min
